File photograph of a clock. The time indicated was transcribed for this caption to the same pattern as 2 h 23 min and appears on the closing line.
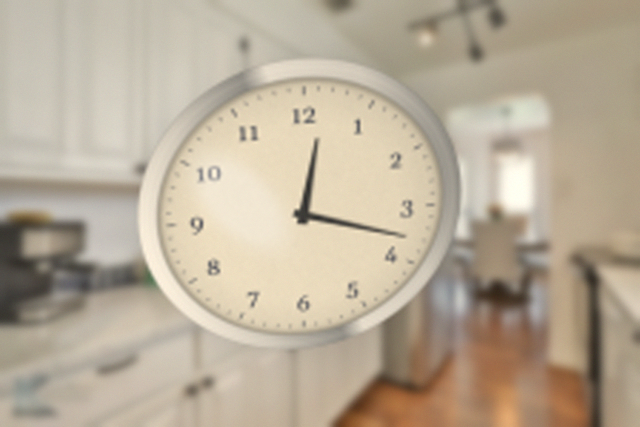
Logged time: 12 h 18 min
